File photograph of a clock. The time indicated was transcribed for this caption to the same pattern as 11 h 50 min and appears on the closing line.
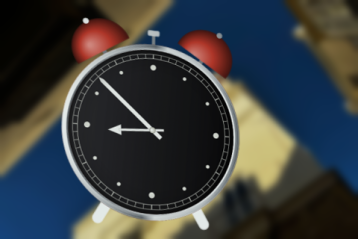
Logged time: 8 h 52 min
